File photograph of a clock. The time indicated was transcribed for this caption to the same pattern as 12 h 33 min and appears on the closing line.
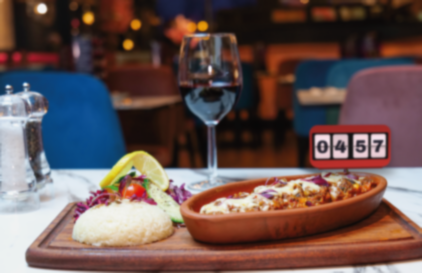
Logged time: 4 h 57 min
